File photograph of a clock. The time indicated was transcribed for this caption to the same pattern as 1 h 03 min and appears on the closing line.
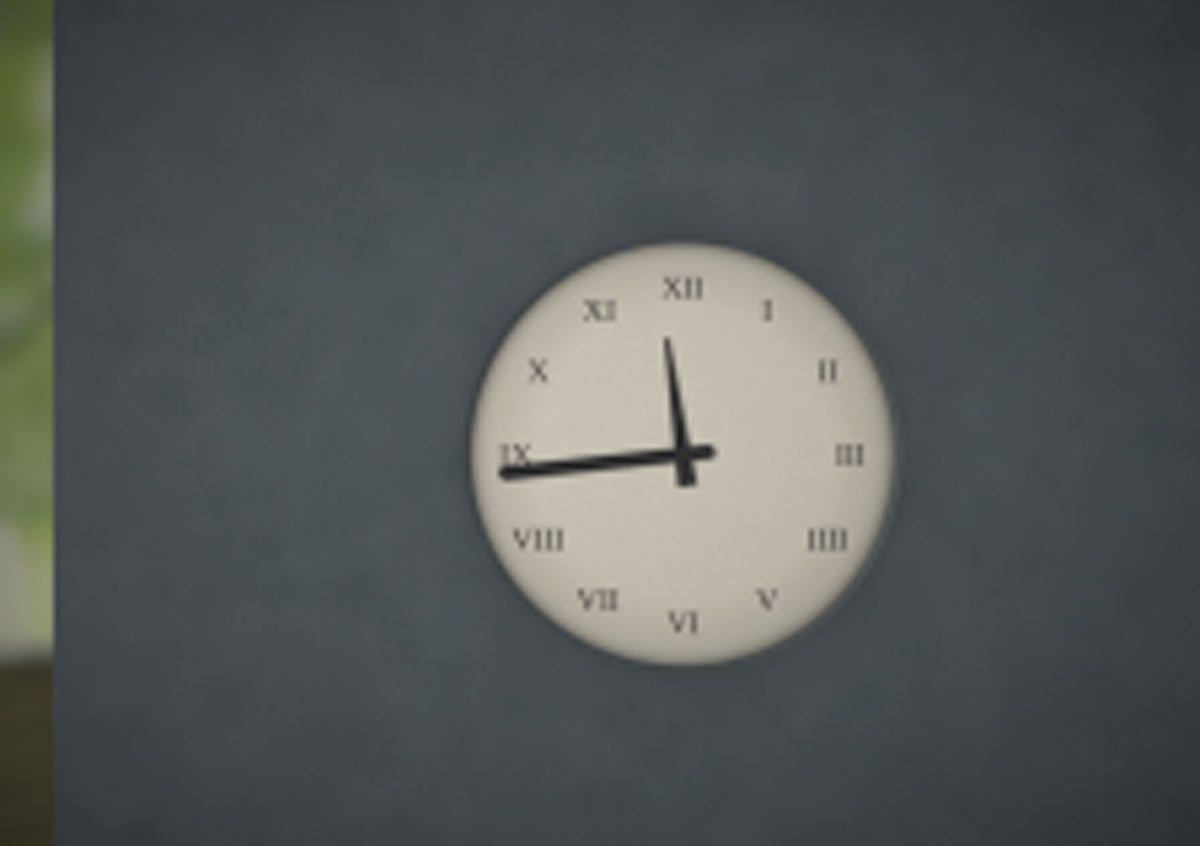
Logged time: 11 h 44 min
